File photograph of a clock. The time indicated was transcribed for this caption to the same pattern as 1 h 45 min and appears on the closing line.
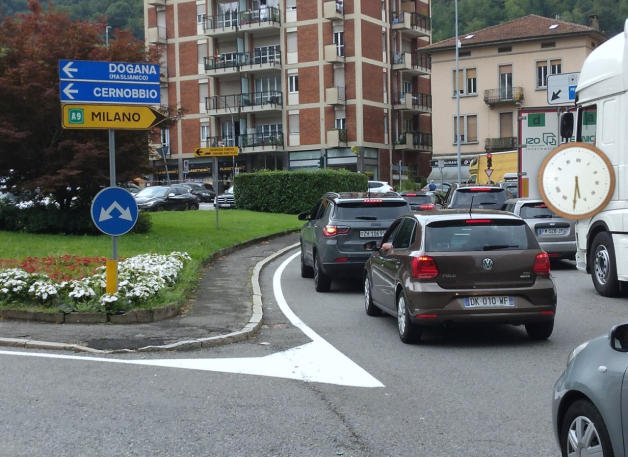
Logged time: 5 h 30 min
